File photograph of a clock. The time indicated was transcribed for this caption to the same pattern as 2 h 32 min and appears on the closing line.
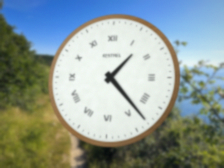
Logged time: 1 h 23 min
